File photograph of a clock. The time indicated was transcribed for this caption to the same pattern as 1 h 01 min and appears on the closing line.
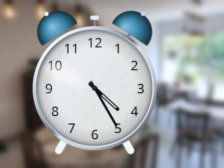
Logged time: 4 h 25 min
